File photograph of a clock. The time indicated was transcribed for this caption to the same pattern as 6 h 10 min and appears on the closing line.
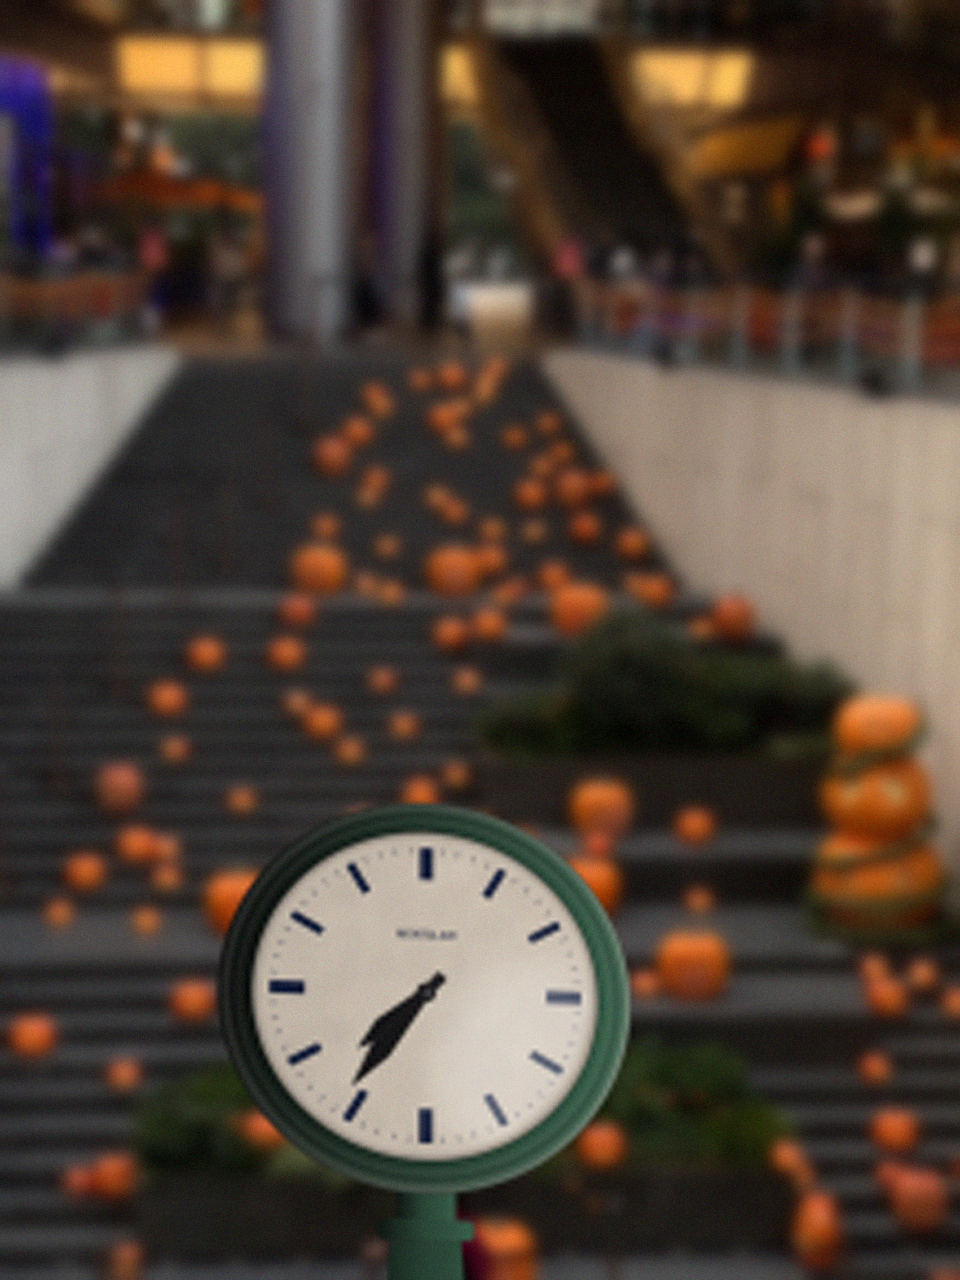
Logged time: 7 h 36 min
